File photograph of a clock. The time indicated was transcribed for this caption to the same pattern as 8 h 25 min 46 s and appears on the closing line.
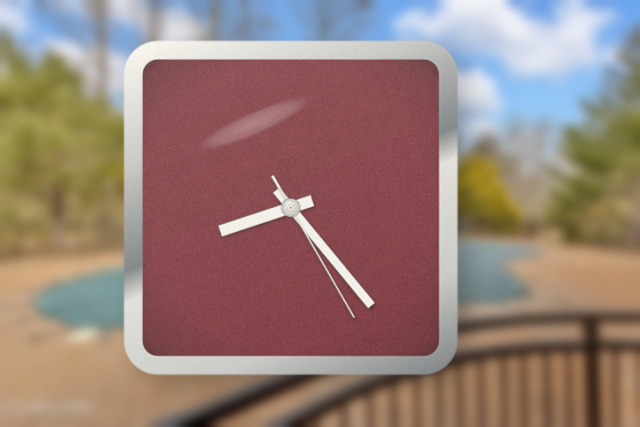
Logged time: 8 h 23 min 25 s
